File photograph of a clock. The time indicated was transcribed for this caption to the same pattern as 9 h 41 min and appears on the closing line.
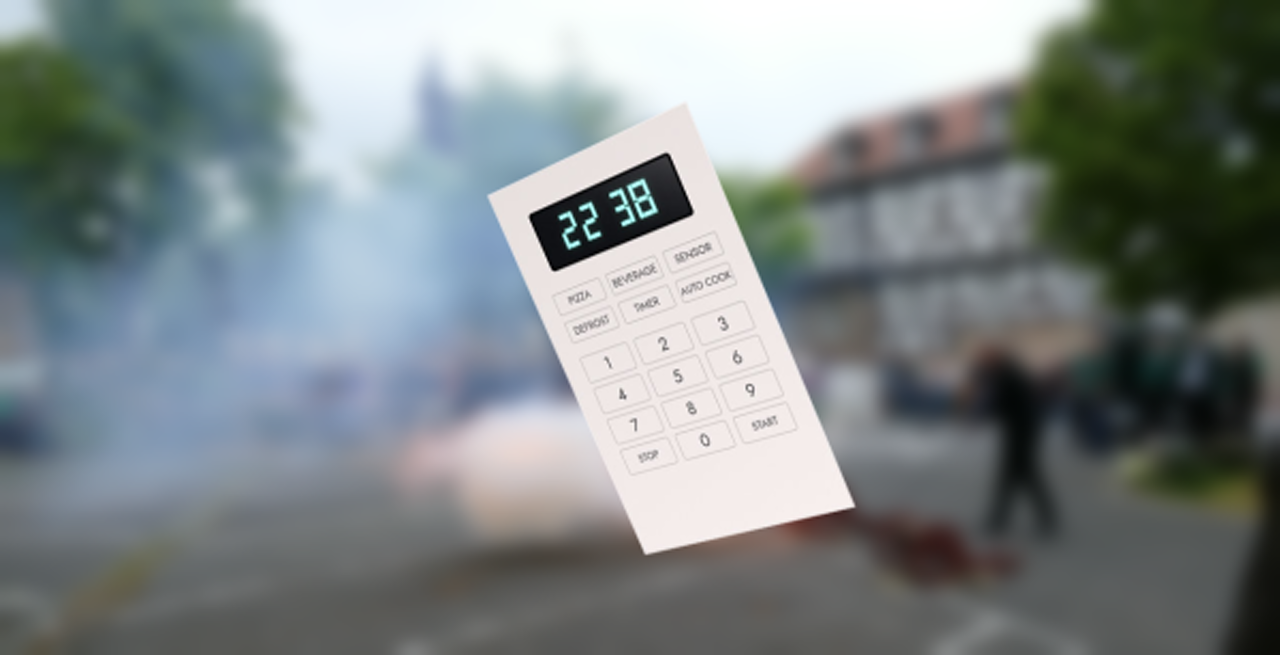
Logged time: 22 h 38 min
